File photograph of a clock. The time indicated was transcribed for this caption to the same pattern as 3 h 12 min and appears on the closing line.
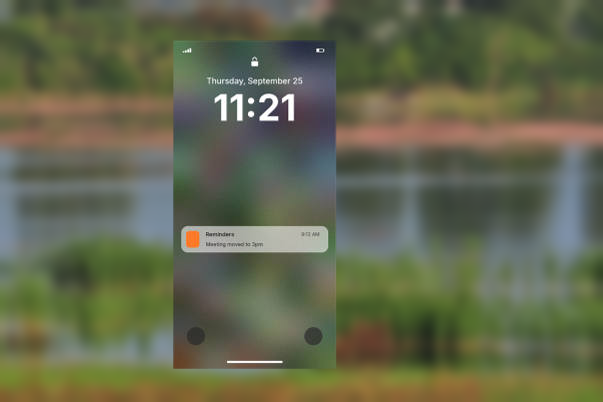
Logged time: 11 h 21 min
